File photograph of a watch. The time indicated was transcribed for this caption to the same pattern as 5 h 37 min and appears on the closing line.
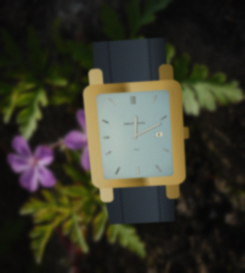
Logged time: 12 h 11 min
